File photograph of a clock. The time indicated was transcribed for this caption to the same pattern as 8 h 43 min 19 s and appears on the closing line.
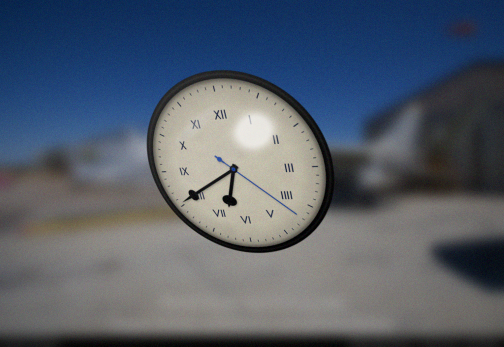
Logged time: 6 h 40 min 22 s
